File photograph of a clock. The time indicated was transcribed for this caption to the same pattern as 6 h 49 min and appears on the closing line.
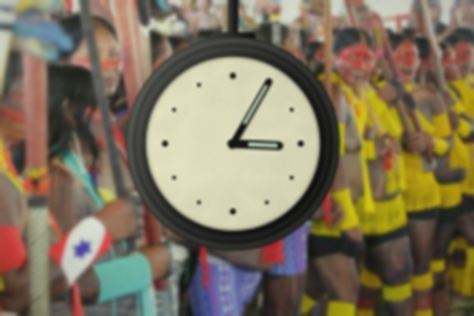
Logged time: 3 h 05 min
